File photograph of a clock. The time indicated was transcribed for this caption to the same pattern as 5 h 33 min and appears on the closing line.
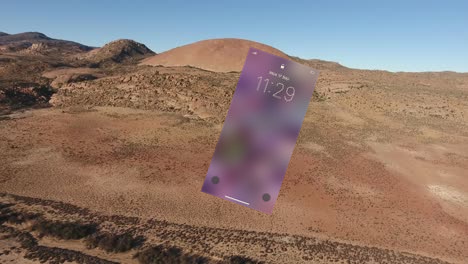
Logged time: 11 h 29 min
